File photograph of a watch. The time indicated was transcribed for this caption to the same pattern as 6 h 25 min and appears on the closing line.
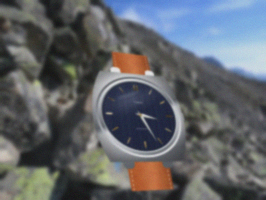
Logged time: 3 h 26 min
